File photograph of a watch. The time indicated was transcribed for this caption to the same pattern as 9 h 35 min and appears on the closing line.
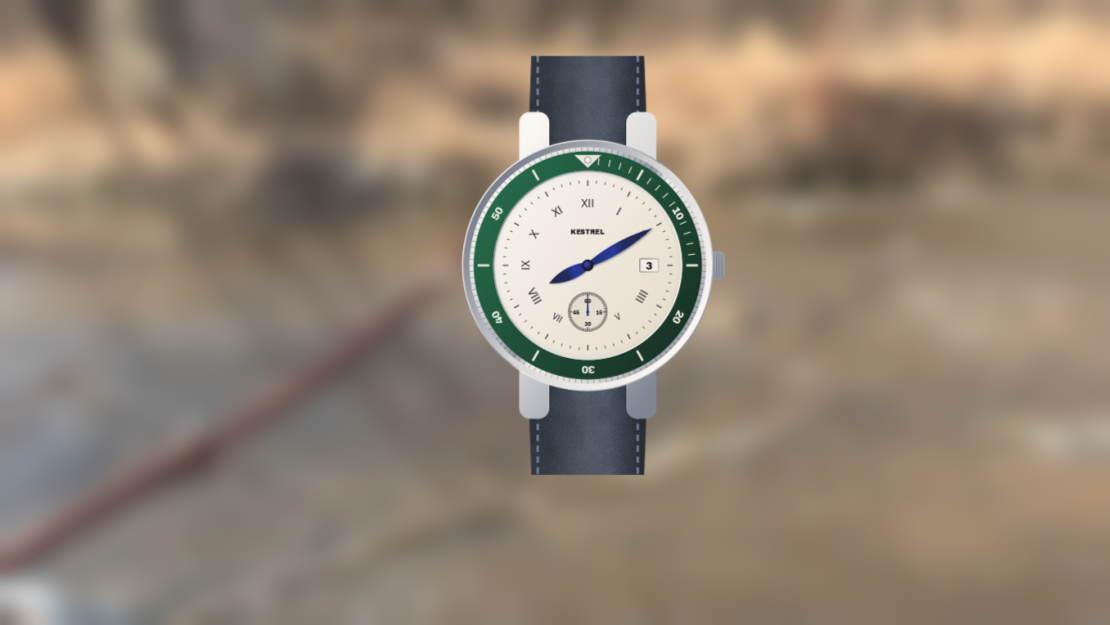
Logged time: 8 h 10 min
